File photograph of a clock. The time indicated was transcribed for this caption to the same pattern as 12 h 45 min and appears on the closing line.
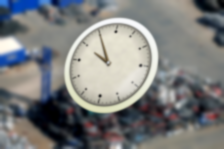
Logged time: 9 h 55 min
